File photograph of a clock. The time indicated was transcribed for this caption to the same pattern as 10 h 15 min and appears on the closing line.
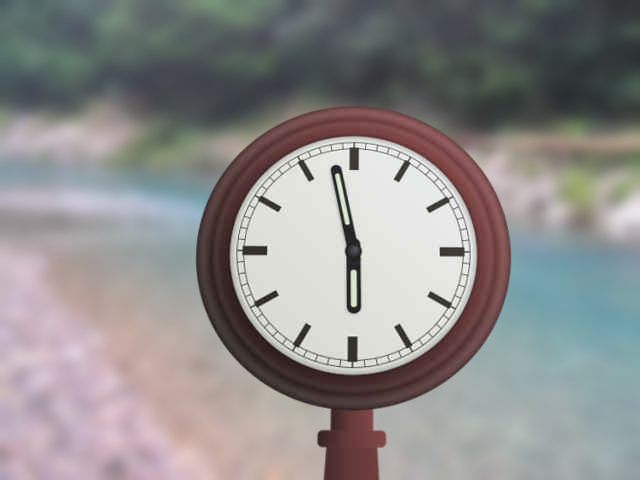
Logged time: 5 h 58 min
